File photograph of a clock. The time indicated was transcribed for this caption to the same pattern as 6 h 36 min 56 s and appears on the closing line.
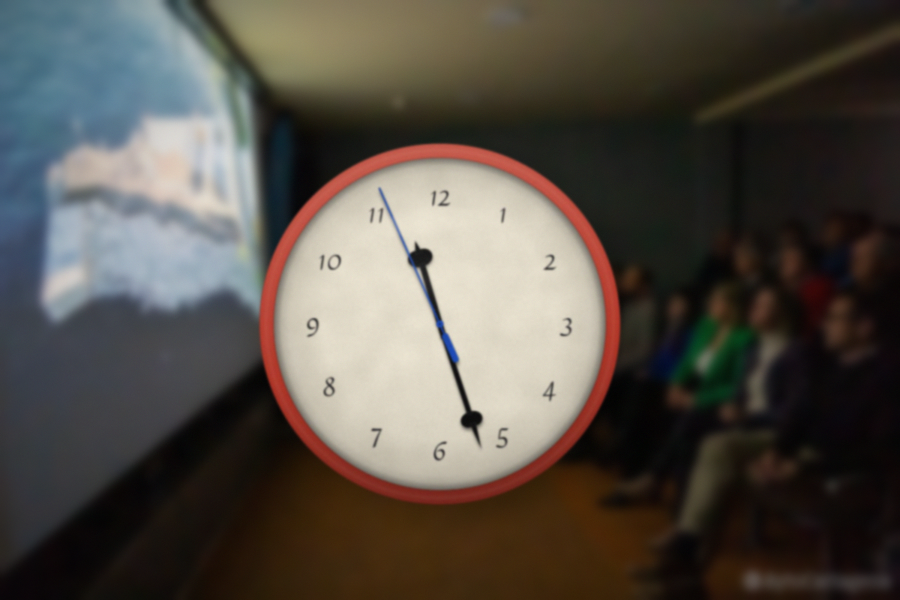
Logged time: 11 h 26 min 56 s
